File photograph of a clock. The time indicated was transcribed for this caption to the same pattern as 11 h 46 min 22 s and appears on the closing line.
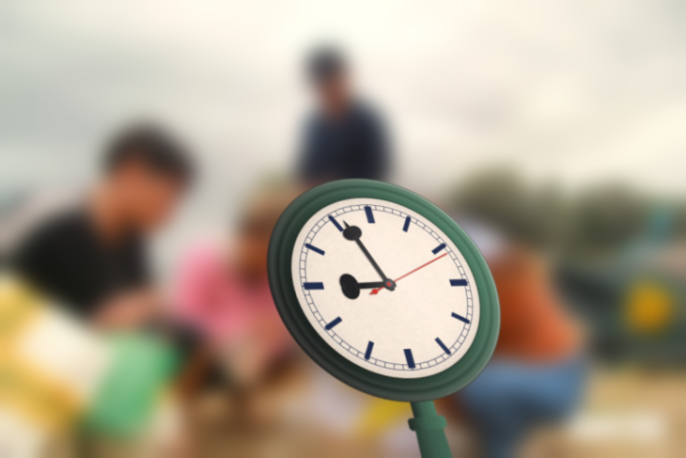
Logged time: 8 h 56 min 11 s
